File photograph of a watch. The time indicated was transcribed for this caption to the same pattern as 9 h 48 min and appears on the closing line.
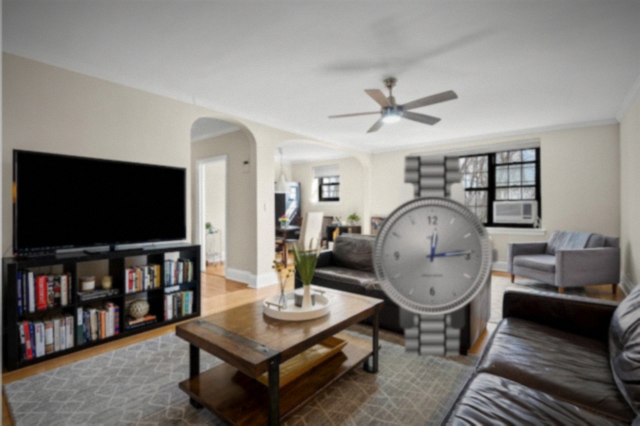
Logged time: 12 h 14 min
